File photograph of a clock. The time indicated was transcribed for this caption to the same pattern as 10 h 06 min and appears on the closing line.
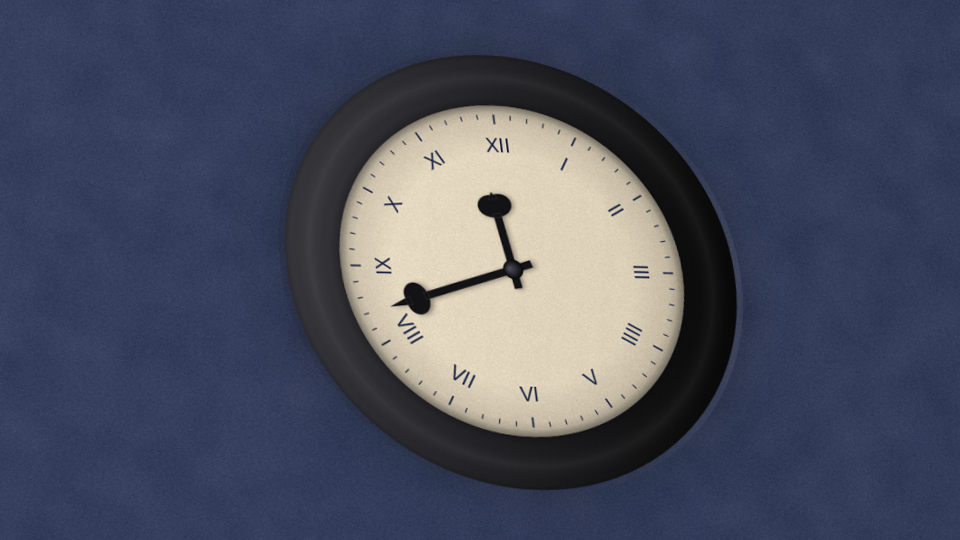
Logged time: 11 h 42 min
